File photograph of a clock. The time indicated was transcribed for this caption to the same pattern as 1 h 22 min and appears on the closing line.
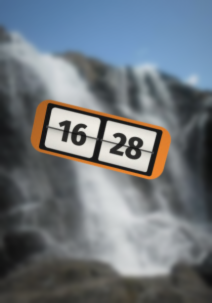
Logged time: 16 h 28 min
